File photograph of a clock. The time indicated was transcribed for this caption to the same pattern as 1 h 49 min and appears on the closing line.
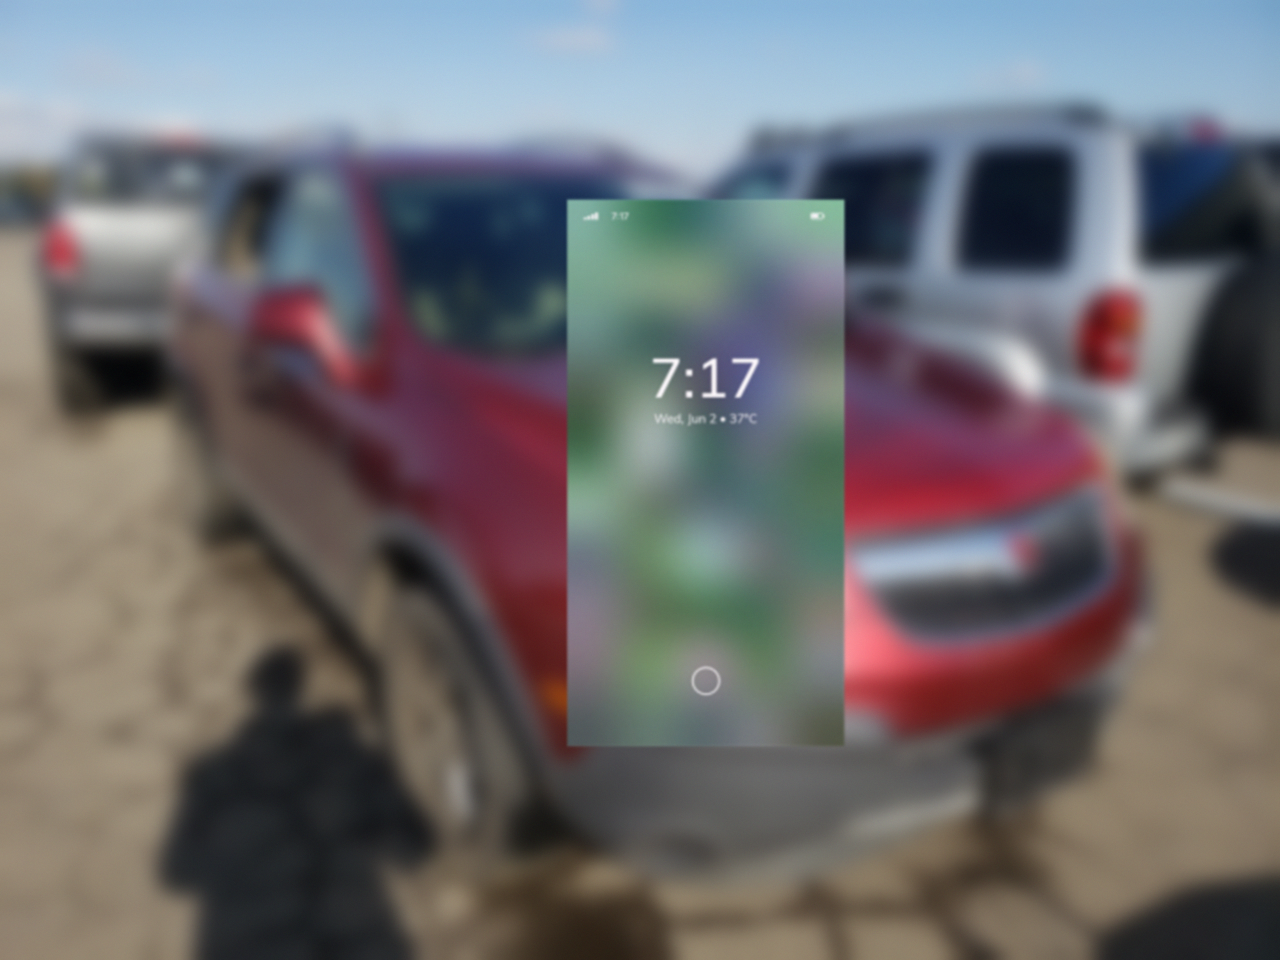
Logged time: 7 h 17 min
